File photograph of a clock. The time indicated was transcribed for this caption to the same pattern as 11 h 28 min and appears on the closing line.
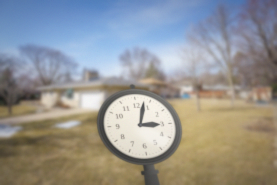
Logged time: 3 h 03 min
